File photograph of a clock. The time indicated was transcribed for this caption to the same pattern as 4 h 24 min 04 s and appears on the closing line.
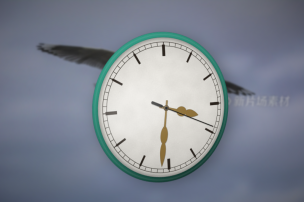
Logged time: 3 h 31 min 19 s
